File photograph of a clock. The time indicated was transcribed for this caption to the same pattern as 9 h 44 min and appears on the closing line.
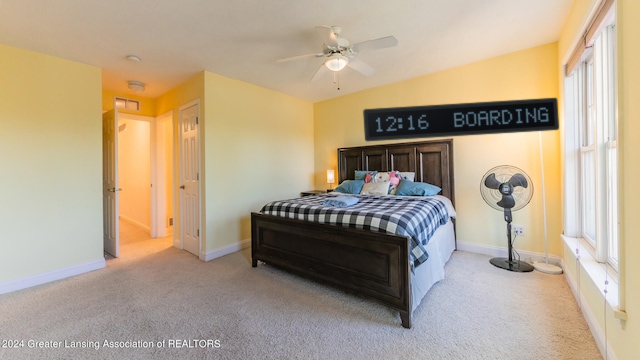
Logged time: 12 h 16 min
